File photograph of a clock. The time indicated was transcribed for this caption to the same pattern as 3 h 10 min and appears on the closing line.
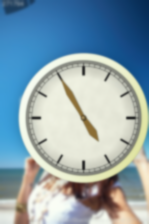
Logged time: 4 h 55 min
